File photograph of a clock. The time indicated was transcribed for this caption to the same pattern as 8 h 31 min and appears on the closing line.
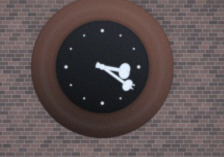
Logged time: 3 h 21 min
